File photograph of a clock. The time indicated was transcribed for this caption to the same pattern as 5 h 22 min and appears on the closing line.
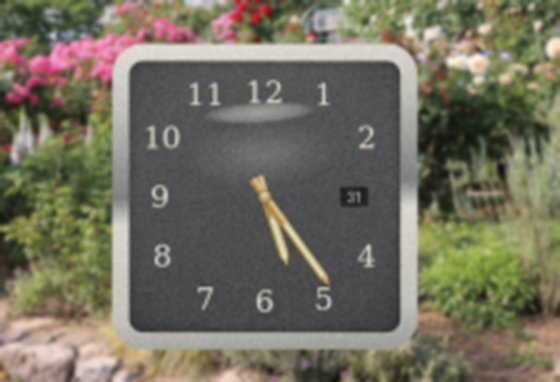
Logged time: 5 h 24 min
